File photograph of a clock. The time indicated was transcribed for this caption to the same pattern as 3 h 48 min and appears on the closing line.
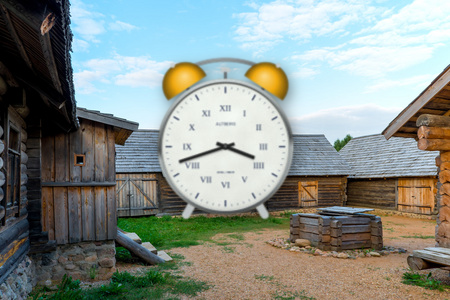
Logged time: 3 h 42 min
